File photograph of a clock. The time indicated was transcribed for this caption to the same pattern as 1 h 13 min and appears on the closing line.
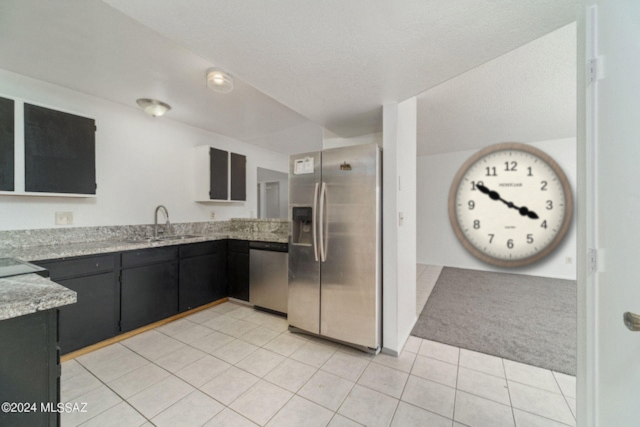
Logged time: 3 h 50 min
